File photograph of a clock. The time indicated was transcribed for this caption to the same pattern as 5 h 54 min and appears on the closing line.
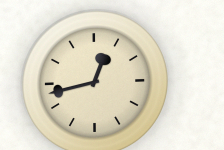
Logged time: 12 h 43 min
